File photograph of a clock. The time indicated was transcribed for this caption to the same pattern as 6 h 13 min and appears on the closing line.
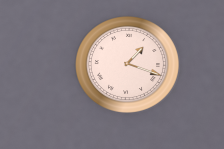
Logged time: 1 h 18 min
